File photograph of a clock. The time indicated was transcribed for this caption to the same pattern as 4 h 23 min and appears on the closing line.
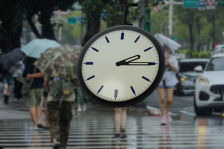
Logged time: 2 h 15 min
